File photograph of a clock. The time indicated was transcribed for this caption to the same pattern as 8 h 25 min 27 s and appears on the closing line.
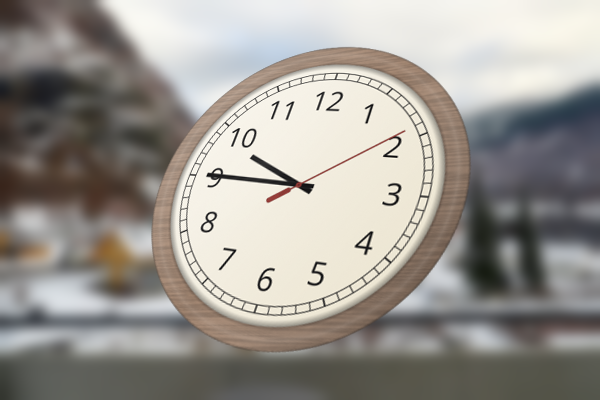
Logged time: 9 h 45 min 09 s
